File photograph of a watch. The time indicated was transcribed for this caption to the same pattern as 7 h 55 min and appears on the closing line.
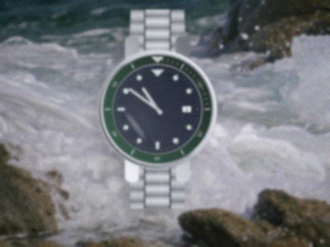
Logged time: 10 h 51 min
